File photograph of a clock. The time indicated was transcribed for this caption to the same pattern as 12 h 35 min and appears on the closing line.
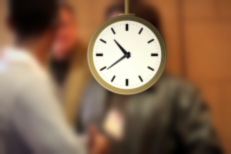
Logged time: 10 h 39 min
